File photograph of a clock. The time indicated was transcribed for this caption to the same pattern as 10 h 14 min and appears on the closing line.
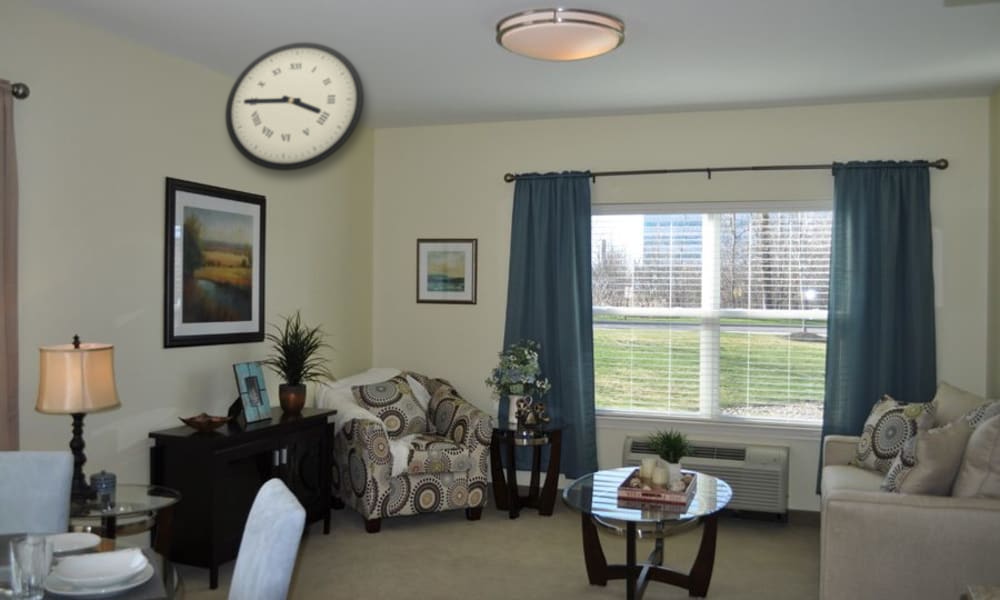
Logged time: 3 h 45 min
